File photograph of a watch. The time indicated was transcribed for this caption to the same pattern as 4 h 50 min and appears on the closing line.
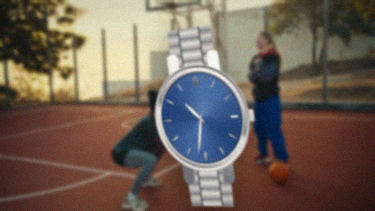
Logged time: 10 h 32 min
